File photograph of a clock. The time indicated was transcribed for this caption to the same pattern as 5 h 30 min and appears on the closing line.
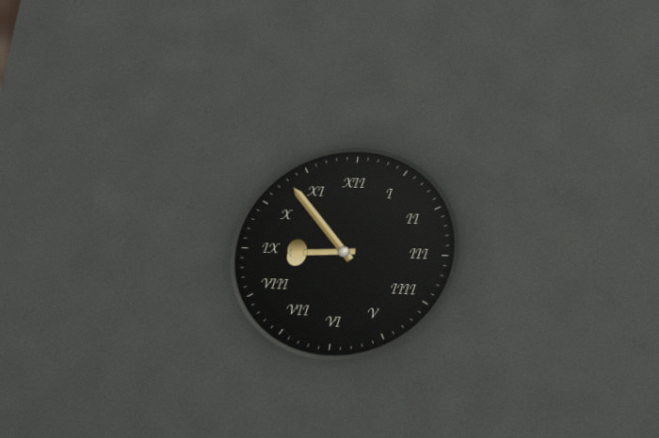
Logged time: 8 h 53 min
